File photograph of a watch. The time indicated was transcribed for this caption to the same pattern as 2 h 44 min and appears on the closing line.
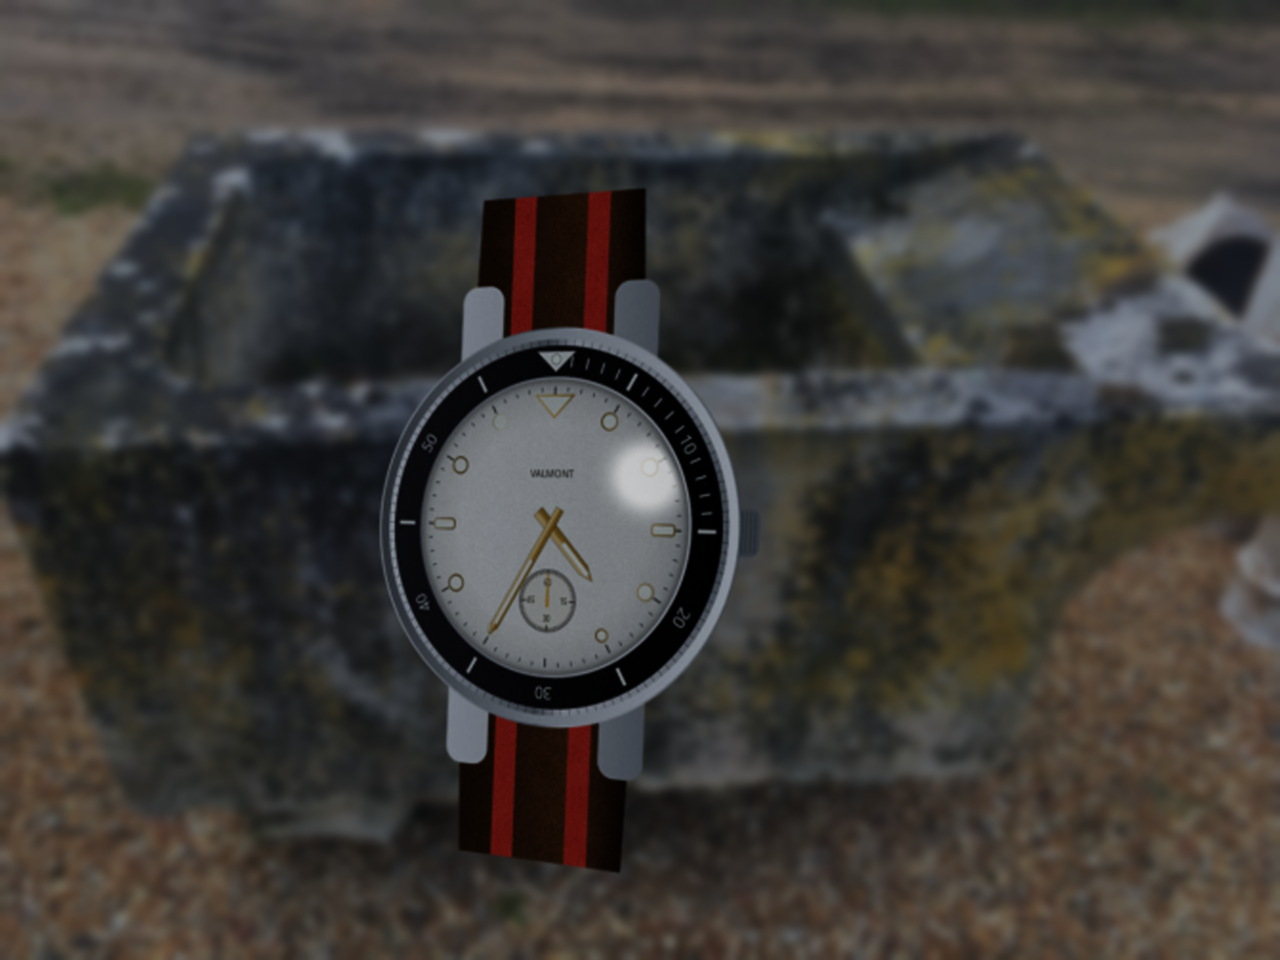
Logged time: 4 h 35 min
